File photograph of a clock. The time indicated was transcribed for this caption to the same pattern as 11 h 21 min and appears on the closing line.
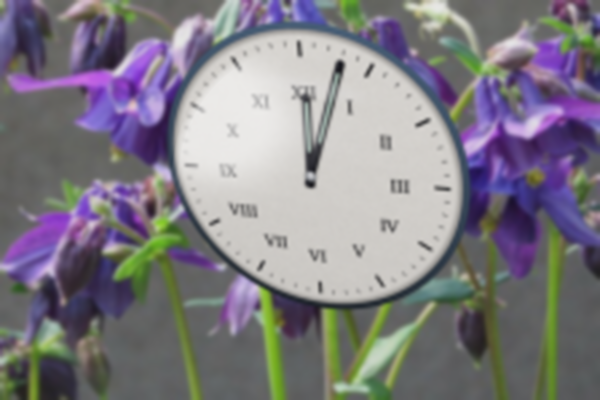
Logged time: 12 h 03 min
